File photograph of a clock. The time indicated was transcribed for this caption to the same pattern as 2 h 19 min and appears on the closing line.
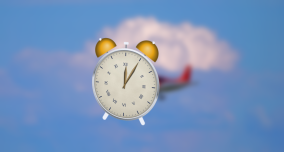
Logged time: 12 h 05 min
